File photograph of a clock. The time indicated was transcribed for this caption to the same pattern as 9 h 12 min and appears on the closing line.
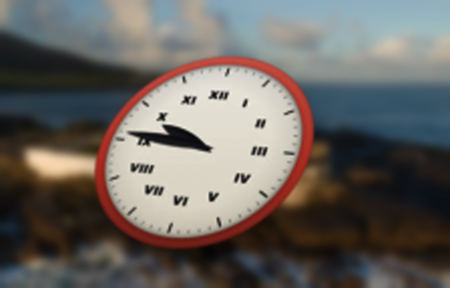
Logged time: 9 h 46 min
